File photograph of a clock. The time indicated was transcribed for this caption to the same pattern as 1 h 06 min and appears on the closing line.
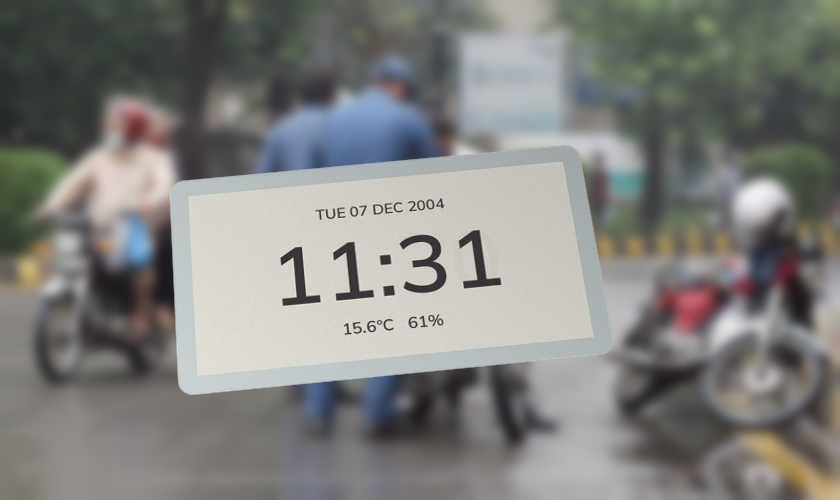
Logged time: 11 h 31 min
